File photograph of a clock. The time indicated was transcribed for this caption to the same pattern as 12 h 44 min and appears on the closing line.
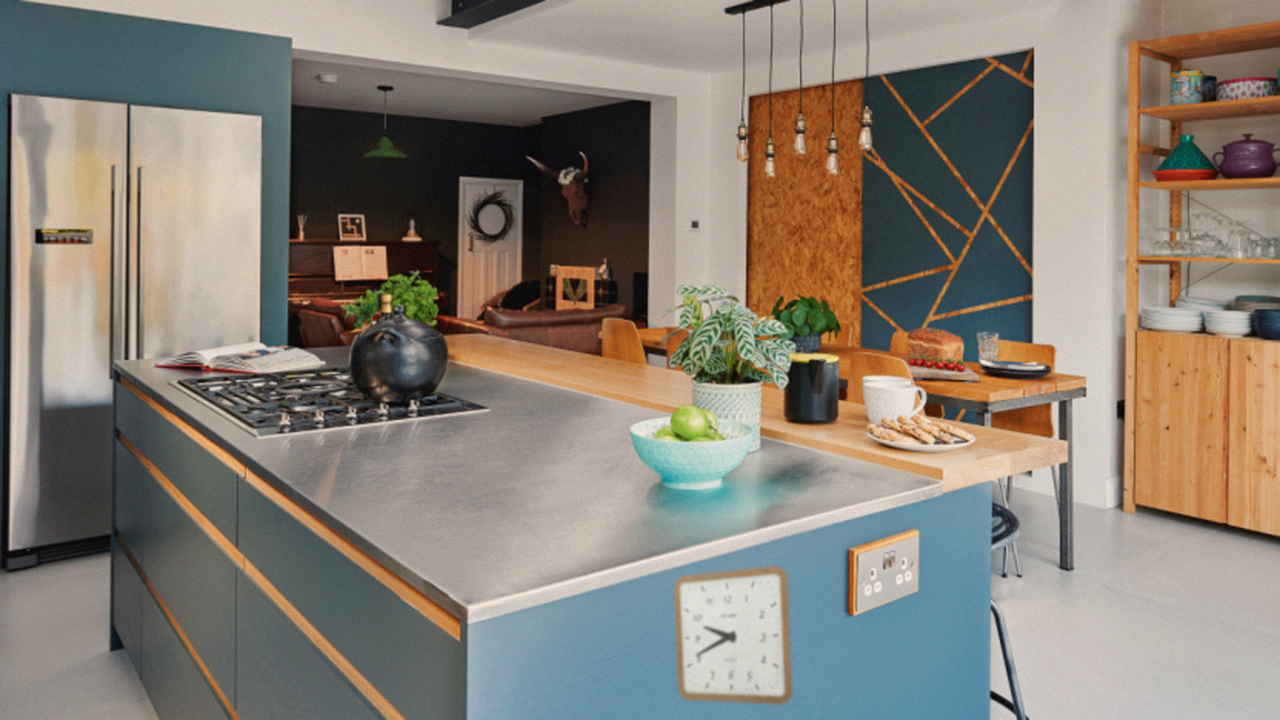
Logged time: 9 h 41 min
